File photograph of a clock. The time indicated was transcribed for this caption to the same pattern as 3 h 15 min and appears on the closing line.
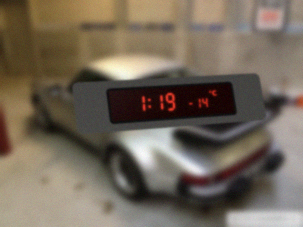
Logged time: 1 h 19 min
